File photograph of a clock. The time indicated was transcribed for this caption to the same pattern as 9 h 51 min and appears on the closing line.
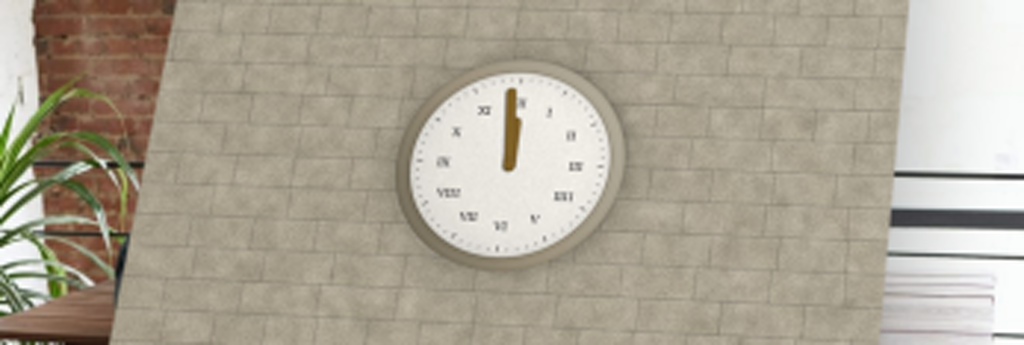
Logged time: 11 h 59 min
